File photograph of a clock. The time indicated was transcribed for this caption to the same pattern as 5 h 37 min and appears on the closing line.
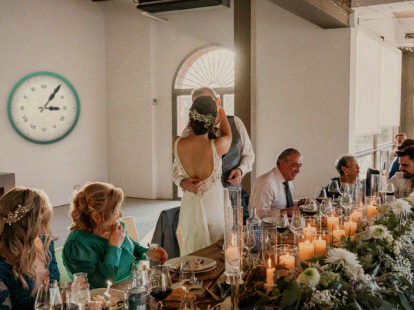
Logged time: 3 h 06 min
